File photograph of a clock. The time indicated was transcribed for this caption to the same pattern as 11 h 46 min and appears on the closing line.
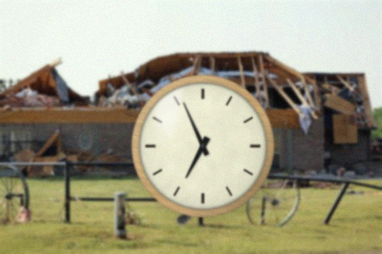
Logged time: 6 h 56 min
